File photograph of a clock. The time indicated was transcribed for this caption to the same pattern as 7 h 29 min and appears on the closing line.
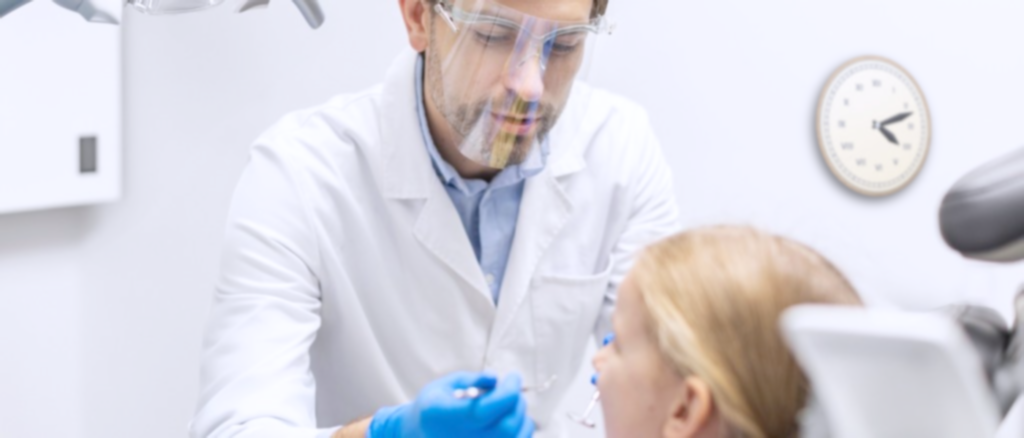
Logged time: 4 h 12 min
